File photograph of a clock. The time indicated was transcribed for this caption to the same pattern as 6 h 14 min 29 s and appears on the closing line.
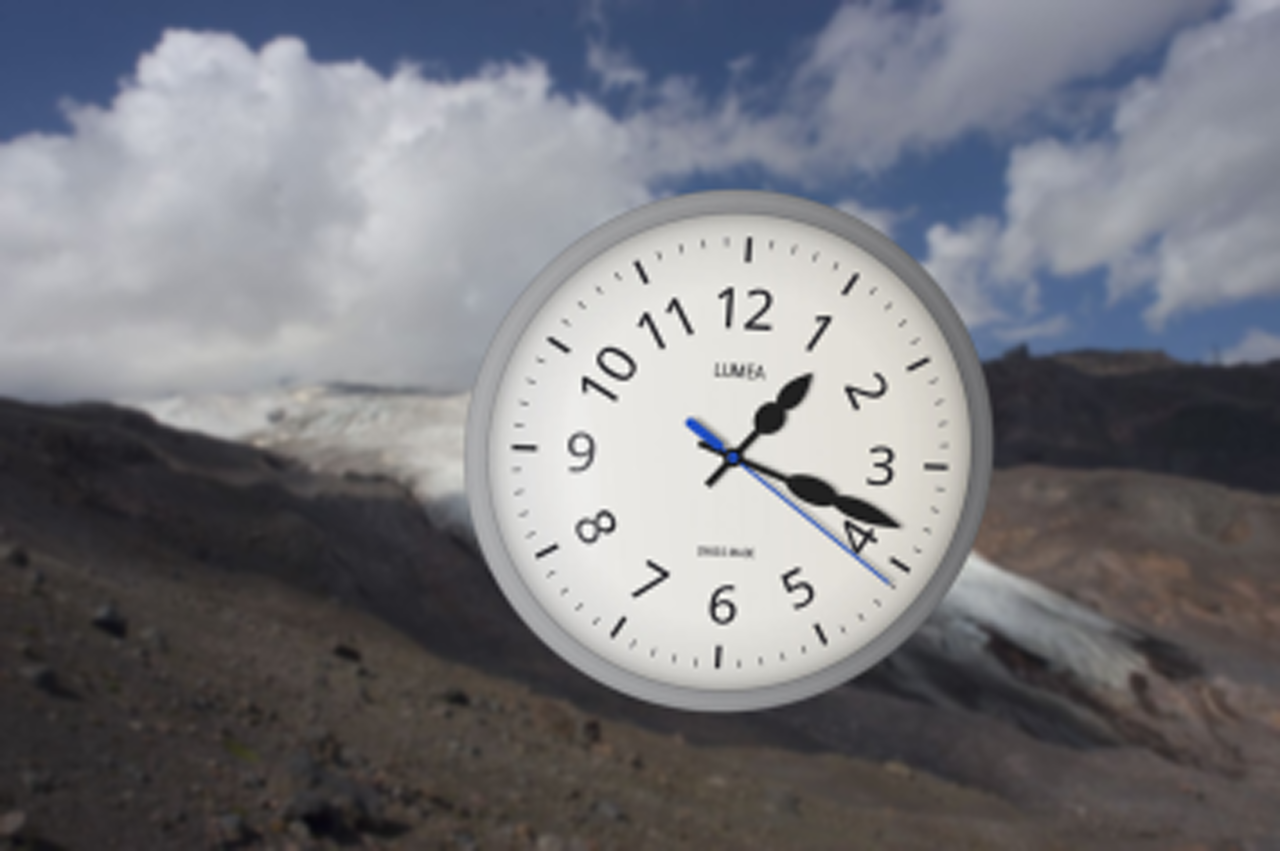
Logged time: 1 h 18 min 21 s
